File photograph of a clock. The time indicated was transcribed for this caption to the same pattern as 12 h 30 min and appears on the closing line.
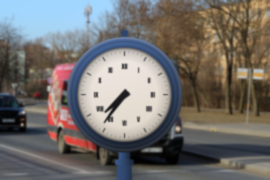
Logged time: 7 h 36 min
